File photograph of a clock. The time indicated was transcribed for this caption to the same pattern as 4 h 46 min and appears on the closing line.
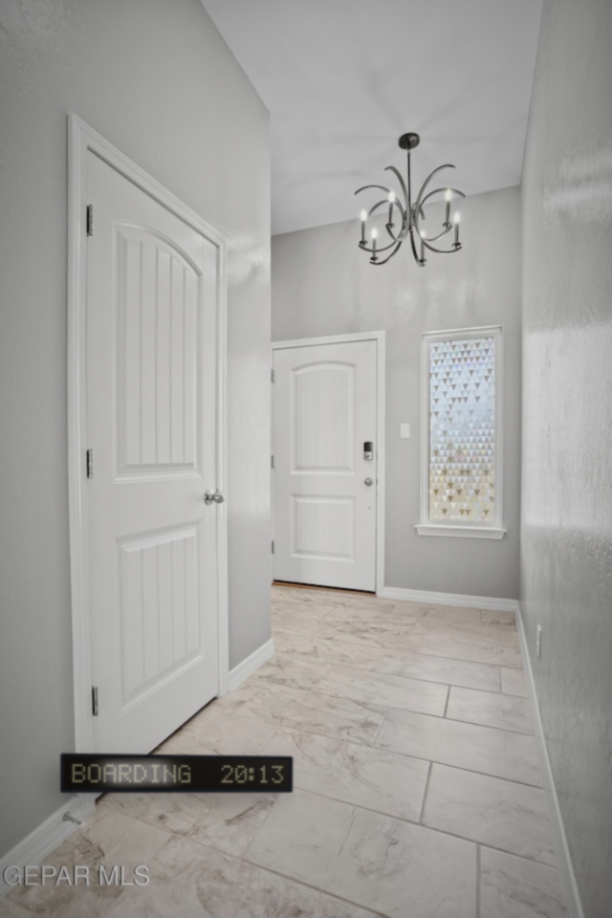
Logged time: 20 h 13 min
